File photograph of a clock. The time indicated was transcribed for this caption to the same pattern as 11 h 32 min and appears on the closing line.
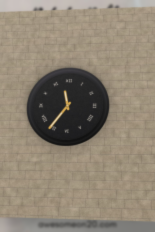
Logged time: 11 h 36 min
